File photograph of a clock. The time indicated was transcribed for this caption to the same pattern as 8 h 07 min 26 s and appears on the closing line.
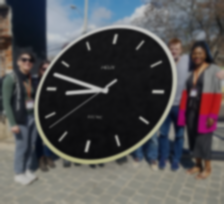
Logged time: 8 h 47 min 38 s
